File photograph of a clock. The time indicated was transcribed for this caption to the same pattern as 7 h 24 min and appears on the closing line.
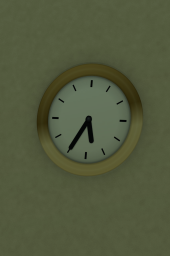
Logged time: 5 h 35 min
